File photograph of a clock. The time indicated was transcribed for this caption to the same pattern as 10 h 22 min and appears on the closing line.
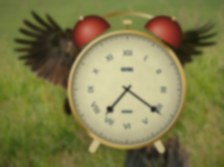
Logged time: 7 h 21 min
